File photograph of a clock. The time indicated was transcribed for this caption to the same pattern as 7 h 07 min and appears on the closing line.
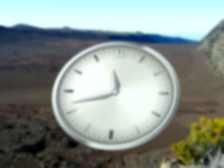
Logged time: 11 h 42 min
